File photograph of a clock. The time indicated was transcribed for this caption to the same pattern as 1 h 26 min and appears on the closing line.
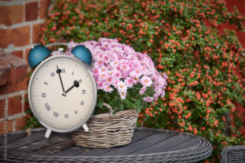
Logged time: 1 h 58 min
